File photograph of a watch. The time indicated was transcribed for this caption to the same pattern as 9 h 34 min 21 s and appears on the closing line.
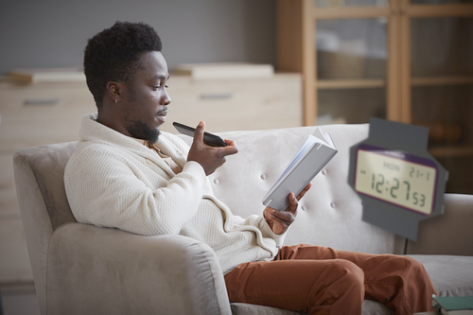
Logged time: 12 h 27 min 53 s
